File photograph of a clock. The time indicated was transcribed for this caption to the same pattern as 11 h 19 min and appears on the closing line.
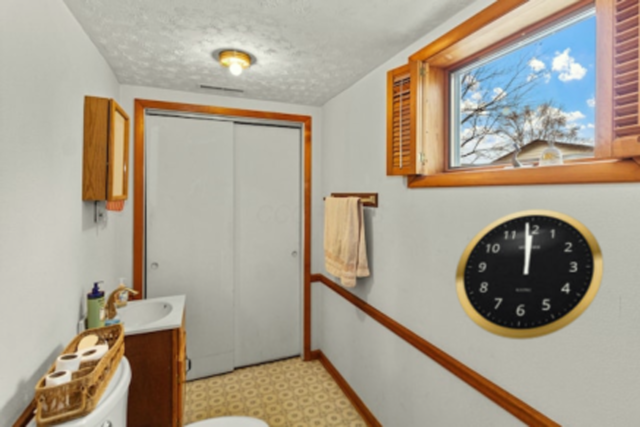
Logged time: 11 h 59 min
